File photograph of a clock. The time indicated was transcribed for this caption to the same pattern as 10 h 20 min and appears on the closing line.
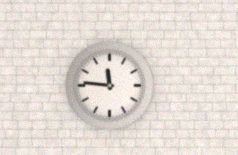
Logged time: 11 h 46 min
